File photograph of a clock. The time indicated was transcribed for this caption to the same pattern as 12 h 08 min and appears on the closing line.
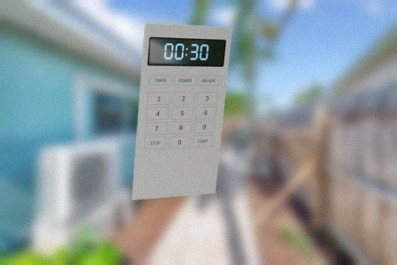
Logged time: 0 h 30 min
